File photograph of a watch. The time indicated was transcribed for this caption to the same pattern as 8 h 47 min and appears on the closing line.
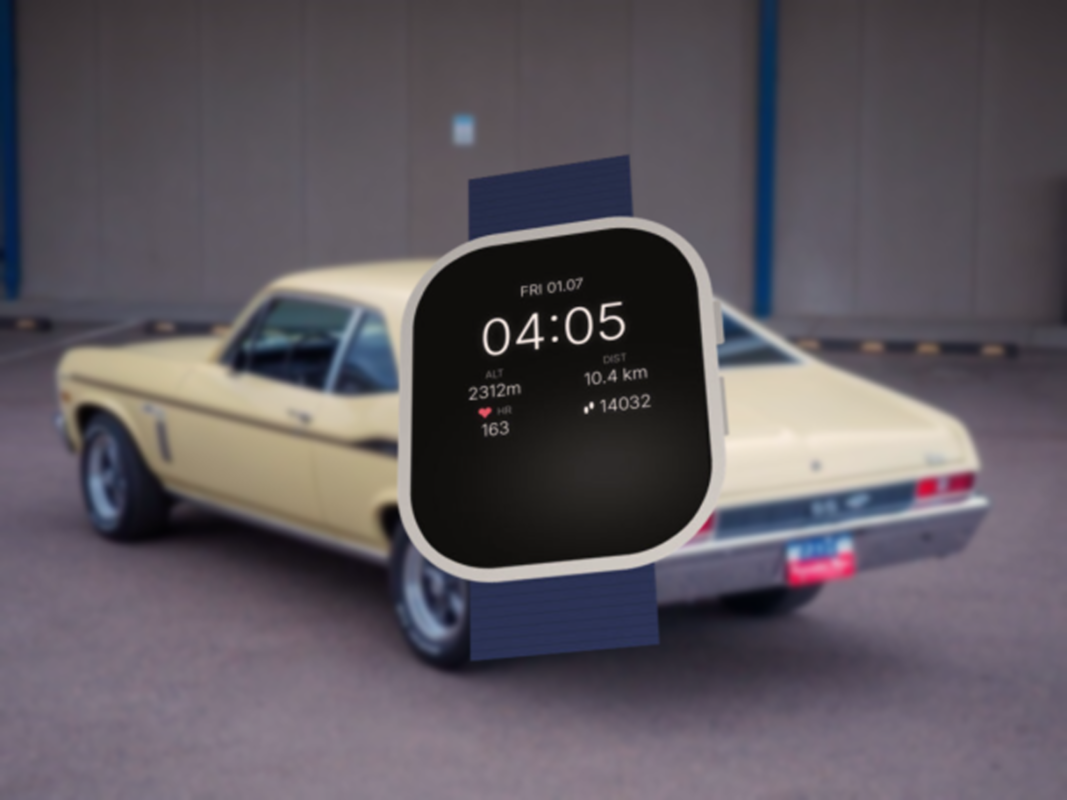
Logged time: 4 h 05 min
